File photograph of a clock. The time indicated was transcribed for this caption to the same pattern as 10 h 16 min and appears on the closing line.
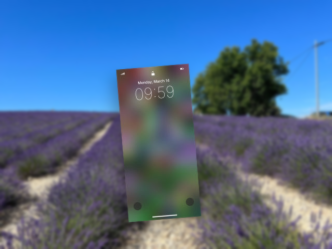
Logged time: 9 h 59 min
